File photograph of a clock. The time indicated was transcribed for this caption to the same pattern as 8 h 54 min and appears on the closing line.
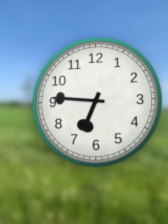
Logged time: 6 h 46 min
